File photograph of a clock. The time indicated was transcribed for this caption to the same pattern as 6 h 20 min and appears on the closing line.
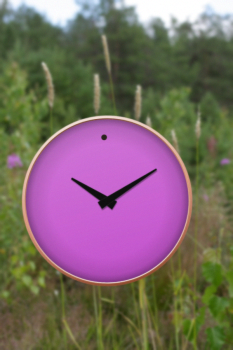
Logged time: 10 h 10 min
